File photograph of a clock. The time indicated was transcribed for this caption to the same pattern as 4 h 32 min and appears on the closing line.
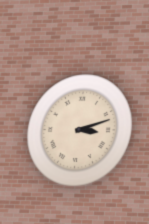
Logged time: 3 h 12 min
